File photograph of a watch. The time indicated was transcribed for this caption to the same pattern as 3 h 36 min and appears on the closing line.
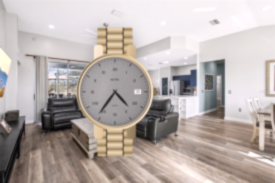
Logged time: 4 h 36 min
